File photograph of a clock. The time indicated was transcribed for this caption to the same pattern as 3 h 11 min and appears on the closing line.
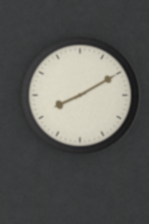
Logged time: 8 h 10 min
